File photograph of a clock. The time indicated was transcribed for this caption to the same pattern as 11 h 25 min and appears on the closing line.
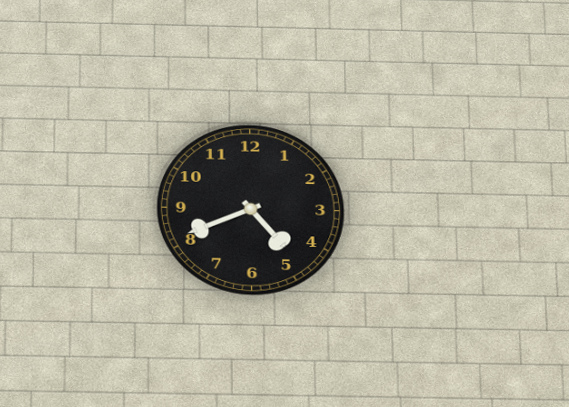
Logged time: 4 h 41 min
